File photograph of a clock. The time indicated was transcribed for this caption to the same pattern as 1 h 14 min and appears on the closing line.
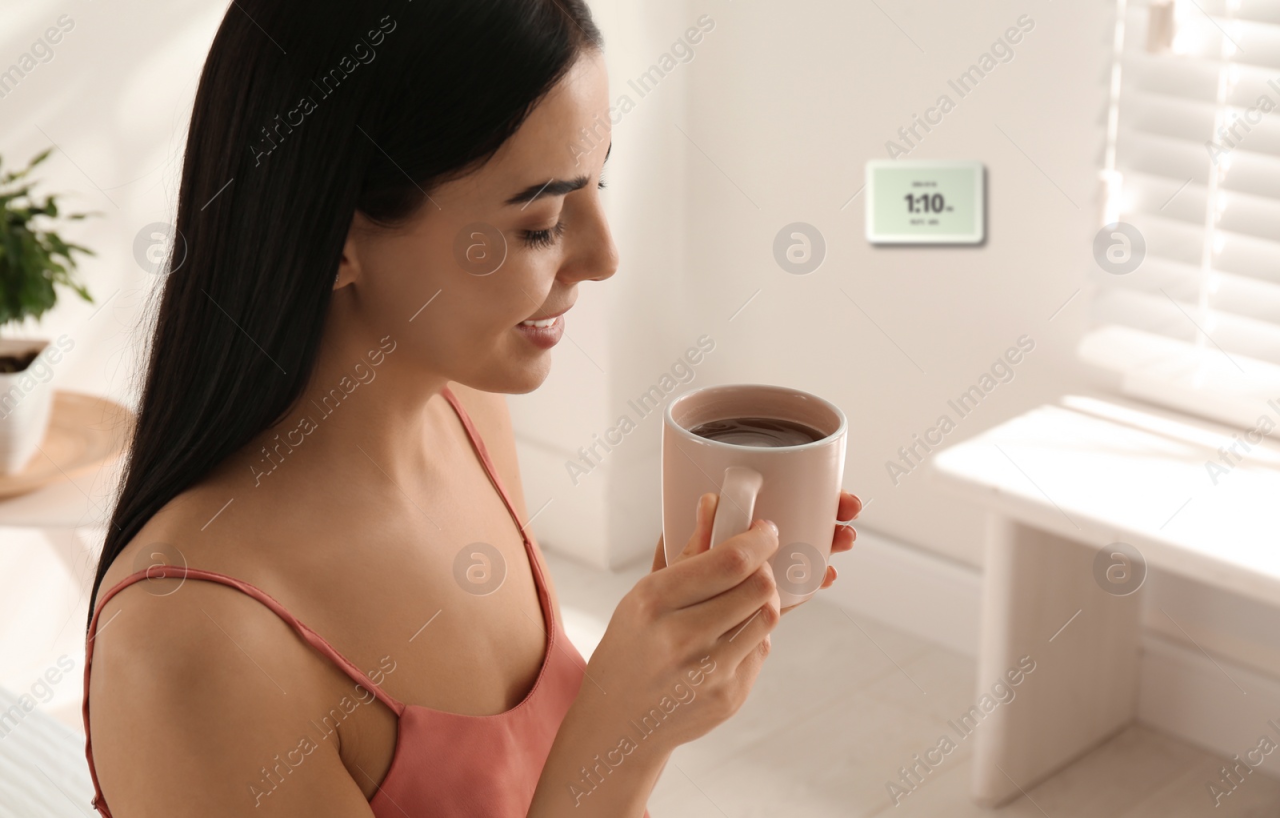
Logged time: 1 h 10 min
